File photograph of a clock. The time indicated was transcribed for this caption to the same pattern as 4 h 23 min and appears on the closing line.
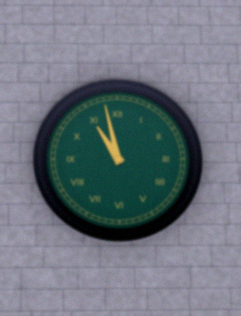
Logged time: 10 h 58 min
